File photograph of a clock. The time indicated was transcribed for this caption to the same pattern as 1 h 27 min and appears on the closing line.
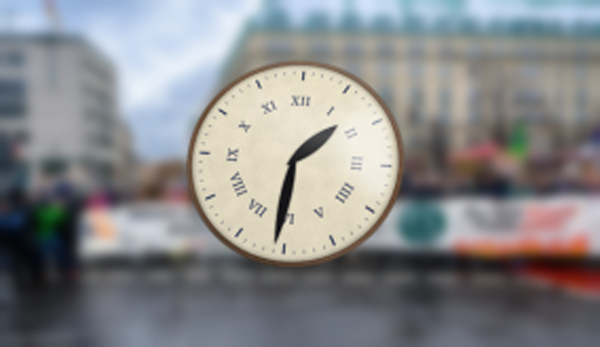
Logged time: 1 h 31 min
